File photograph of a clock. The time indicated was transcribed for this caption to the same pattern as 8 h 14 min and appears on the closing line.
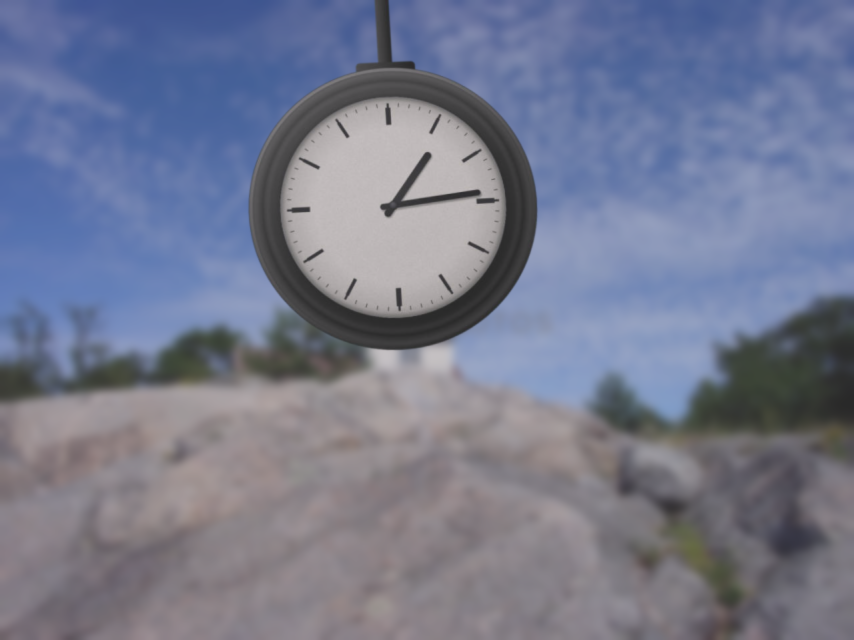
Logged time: 1 h 14 min
